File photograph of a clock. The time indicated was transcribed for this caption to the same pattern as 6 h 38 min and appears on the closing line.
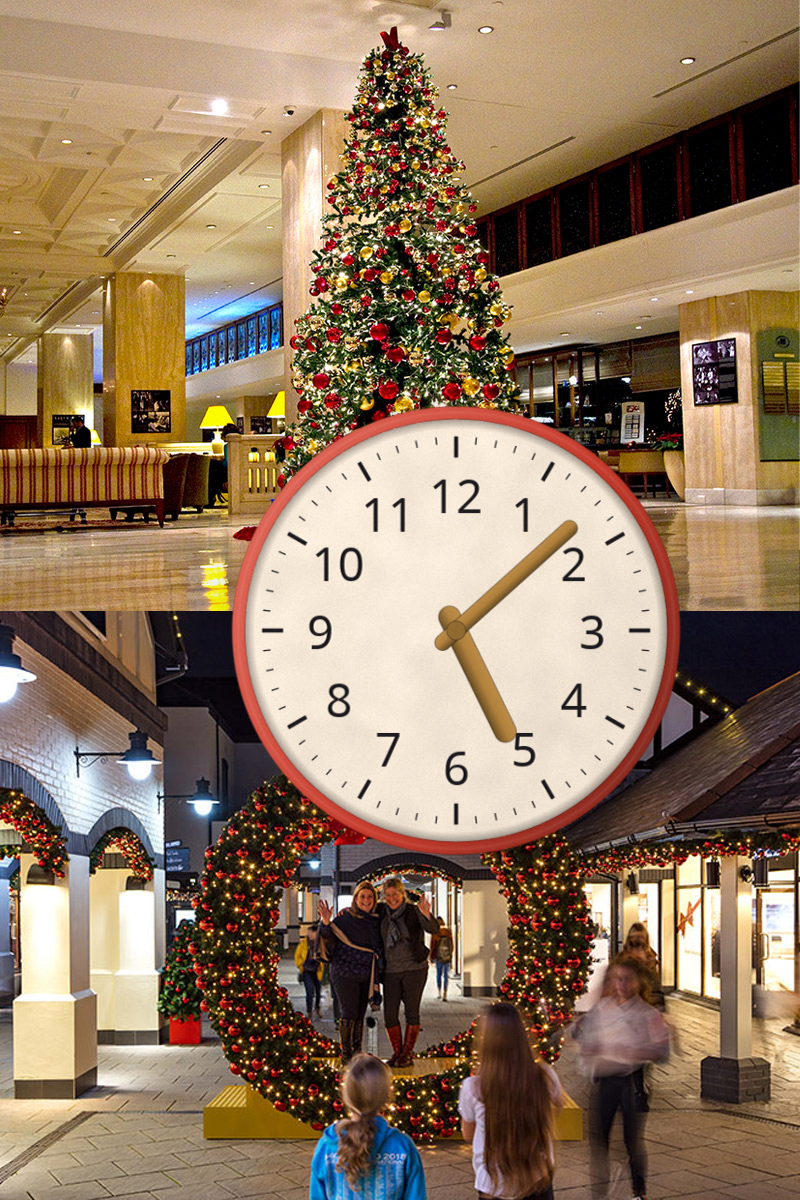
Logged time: 5 h 08 min
